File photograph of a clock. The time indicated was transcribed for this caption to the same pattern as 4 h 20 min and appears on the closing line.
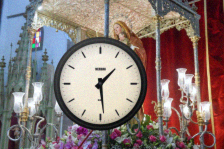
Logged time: 1 h 29 min
